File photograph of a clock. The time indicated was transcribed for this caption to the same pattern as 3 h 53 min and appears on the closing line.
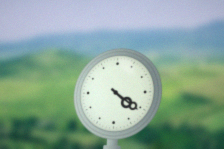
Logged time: 4 h 21 min
